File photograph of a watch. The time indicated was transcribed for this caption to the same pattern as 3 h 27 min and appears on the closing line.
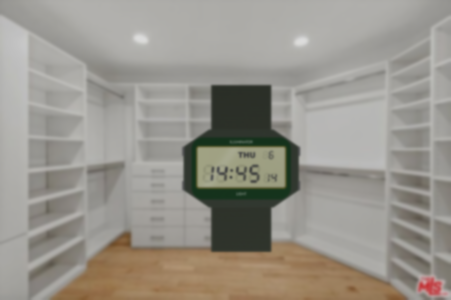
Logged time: 14 h 45 min
